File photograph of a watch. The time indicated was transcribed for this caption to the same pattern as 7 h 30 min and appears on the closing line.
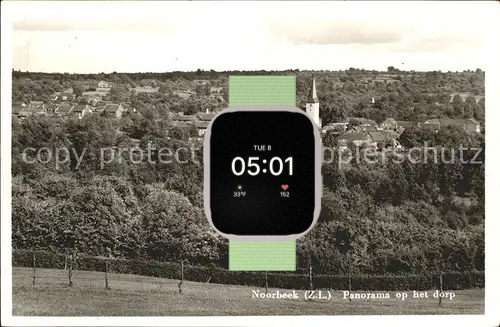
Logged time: 5 h 01 min
